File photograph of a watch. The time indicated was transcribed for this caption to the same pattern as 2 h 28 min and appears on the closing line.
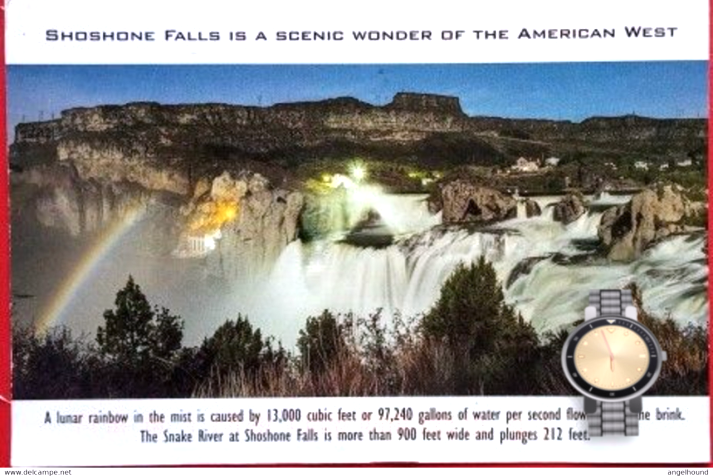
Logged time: 5 h 57 min
